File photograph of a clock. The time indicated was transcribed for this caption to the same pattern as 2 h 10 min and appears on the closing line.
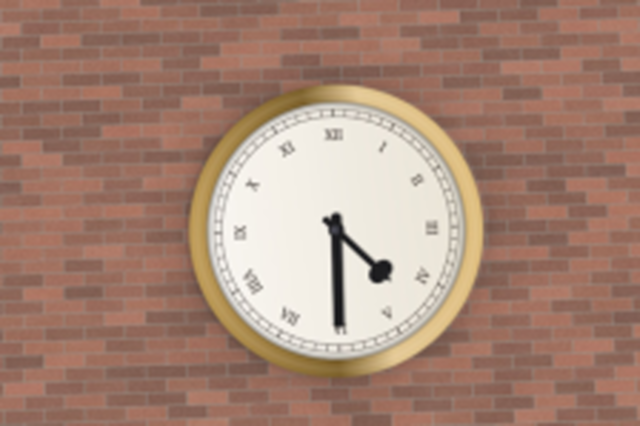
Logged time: 4 h 30 min
